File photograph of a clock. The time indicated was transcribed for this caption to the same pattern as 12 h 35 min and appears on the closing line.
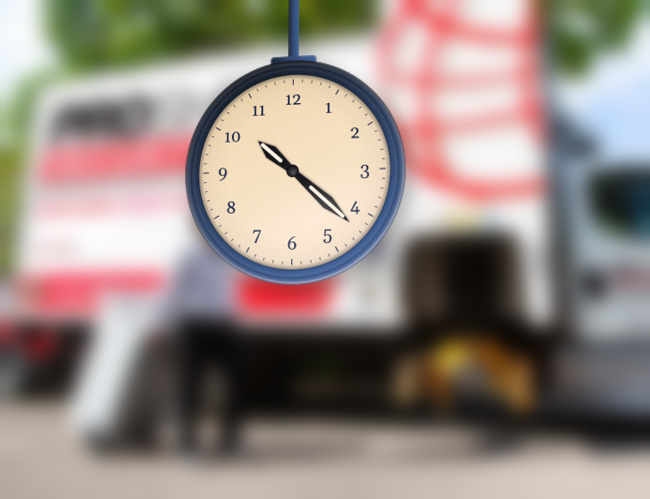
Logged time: 10 h 22 min
